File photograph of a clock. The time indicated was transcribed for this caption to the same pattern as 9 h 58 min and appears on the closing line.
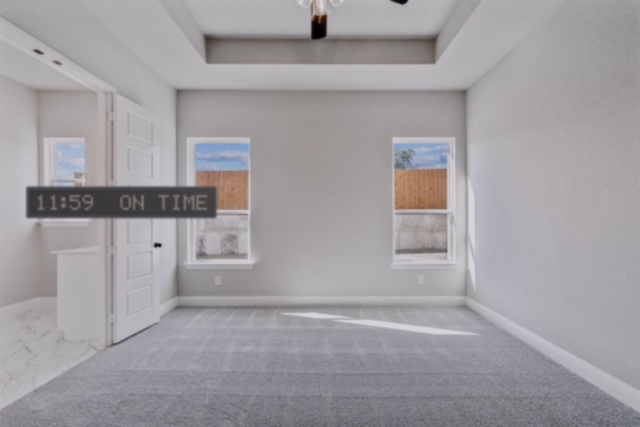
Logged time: 11 h 59 min
